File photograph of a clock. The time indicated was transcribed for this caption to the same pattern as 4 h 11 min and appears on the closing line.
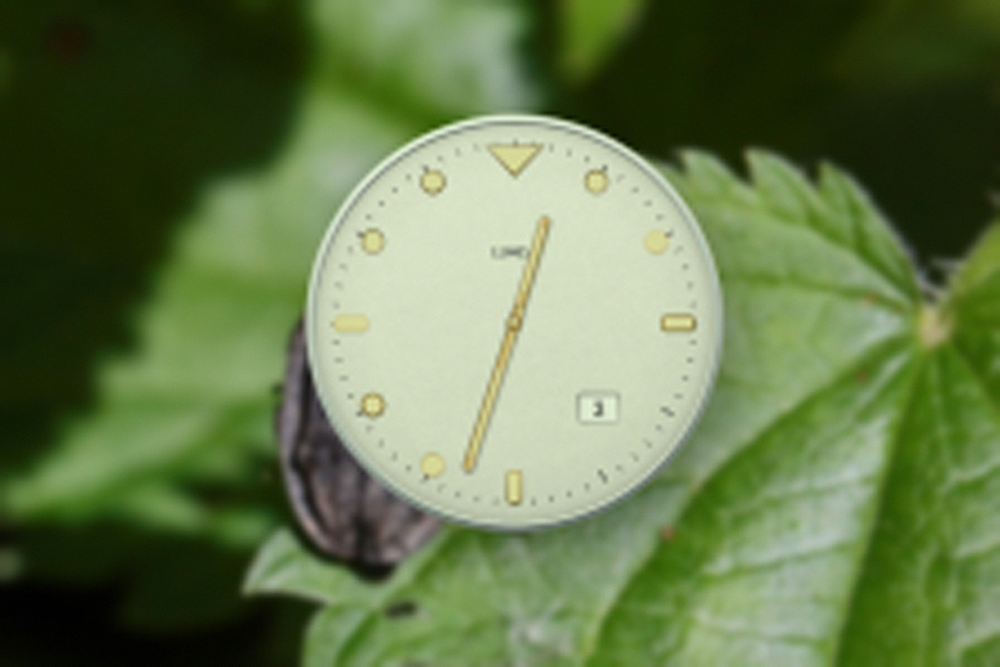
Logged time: 12 h 33 min
